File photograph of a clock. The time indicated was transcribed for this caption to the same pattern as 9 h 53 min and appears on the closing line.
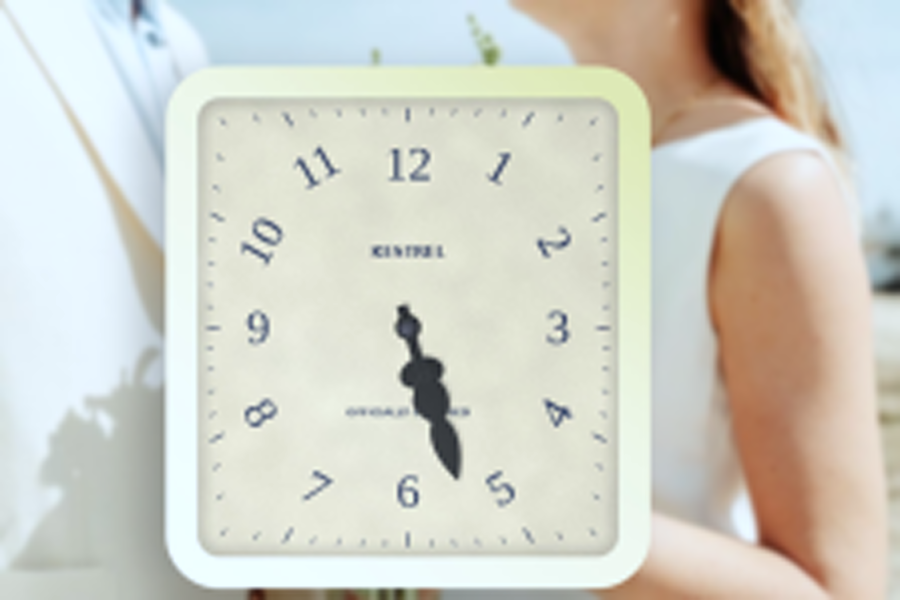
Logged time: 5 h 27 min
